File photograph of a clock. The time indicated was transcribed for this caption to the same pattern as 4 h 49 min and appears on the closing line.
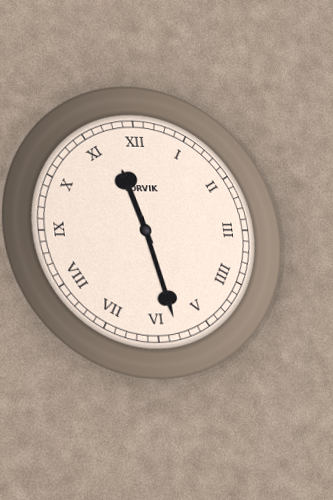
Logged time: 11 h 28 min
